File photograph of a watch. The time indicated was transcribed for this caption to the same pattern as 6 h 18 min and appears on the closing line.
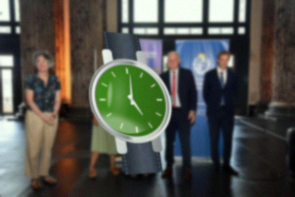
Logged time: 5 h 01 min
